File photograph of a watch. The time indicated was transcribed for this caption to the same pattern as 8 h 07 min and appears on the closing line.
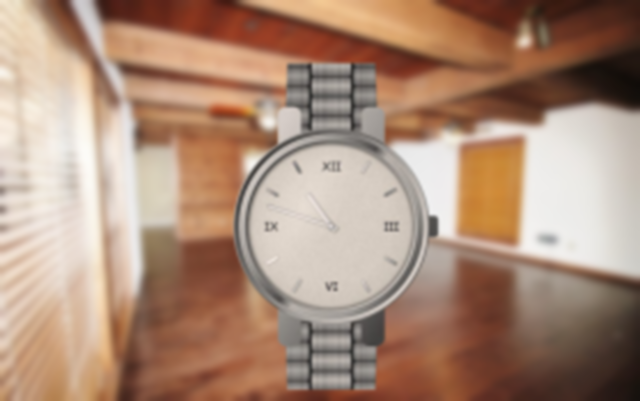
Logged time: 10 h 48 min
